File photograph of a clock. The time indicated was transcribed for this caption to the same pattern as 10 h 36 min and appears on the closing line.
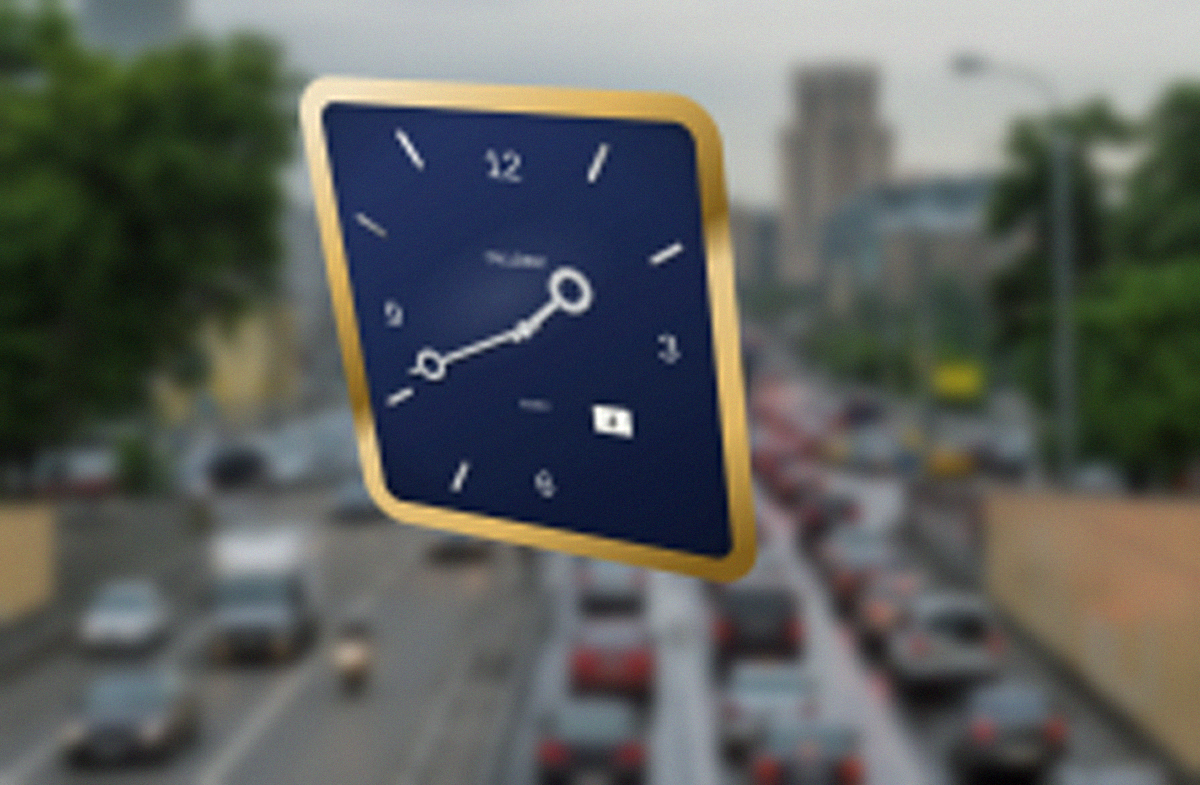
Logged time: 1 h 41 min
